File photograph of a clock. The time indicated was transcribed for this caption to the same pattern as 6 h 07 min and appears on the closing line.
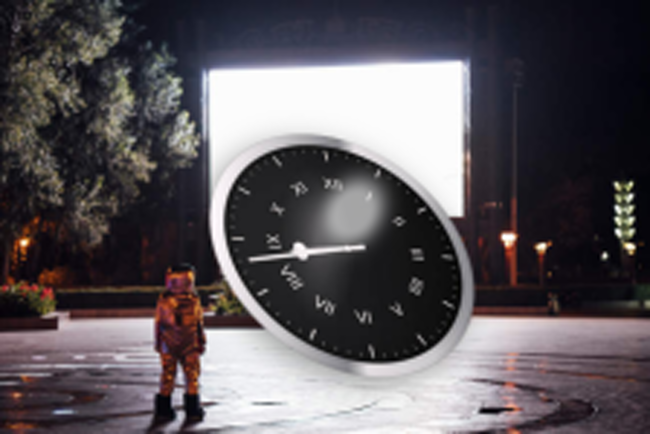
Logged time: 8 h 43 min
